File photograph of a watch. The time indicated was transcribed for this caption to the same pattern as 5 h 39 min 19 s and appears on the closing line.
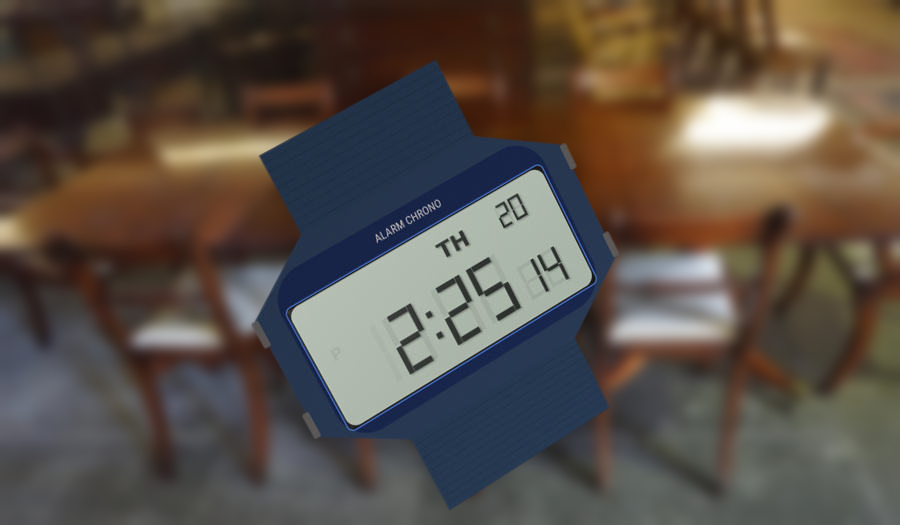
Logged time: 2 h 25 min 14 s
